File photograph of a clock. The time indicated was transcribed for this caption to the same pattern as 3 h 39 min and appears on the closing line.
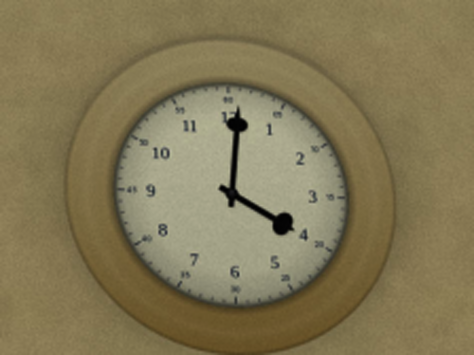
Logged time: 4 h 01 min
